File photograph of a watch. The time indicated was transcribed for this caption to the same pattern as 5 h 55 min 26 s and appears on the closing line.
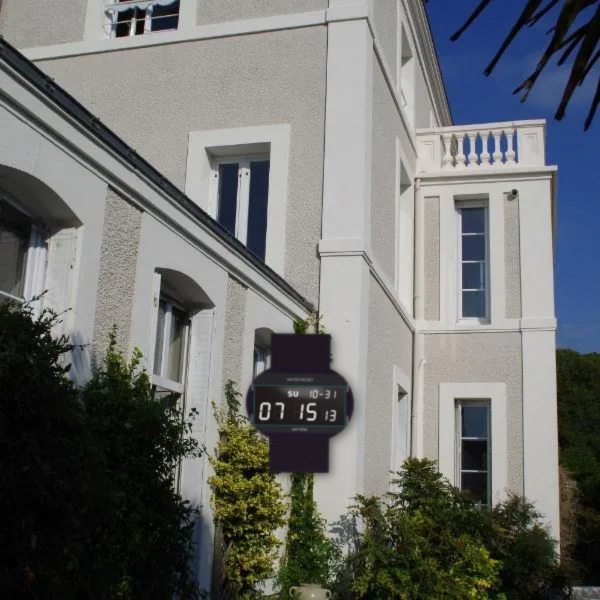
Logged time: 7 h 15 min 13 s
